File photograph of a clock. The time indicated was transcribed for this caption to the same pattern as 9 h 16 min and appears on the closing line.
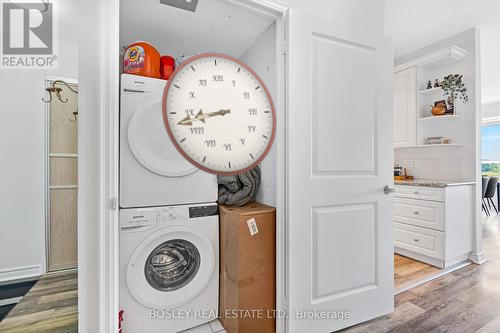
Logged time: 8 h 43 min
